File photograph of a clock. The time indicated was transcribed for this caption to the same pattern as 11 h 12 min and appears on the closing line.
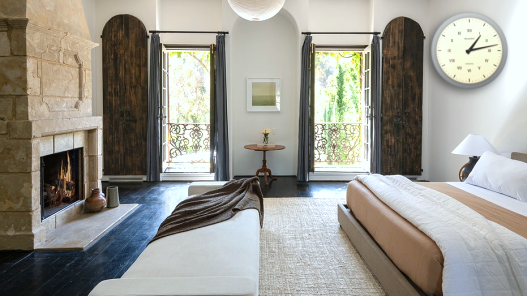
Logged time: 1 h 13 min
